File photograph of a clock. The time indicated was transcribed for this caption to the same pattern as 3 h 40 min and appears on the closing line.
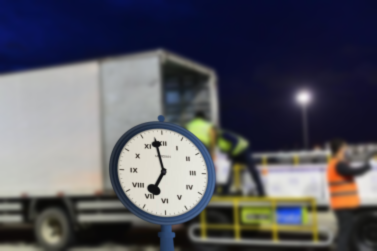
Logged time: 6 h 58 min
